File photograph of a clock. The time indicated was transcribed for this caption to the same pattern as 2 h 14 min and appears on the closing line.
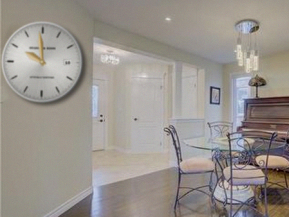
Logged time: 9 h 59 min
